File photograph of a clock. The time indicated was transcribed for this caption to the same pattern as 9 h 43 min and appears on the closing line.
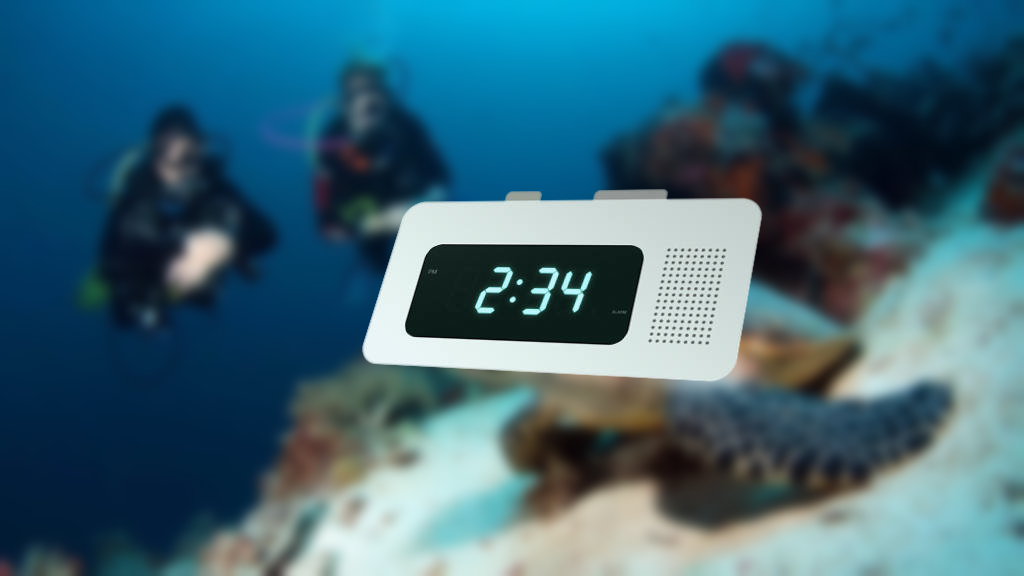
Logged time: 2 h 34 min
